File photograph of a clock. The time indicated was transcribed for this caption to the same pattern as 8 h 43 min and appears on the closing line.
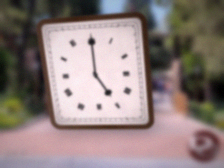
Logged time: 5 h 00 min
